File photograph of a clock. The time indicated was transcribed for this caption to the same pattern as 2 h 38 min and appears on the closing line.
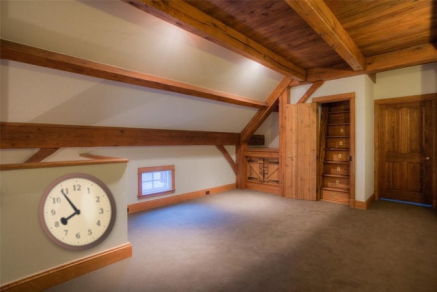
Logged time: 7 h 54 min
